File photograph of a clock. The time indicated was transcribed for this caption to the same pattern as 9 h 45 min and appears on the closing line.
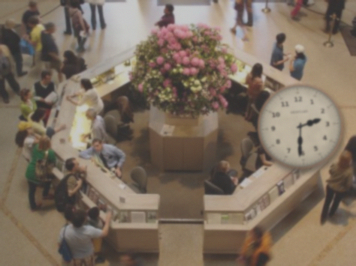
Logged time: 2 h 31 min
